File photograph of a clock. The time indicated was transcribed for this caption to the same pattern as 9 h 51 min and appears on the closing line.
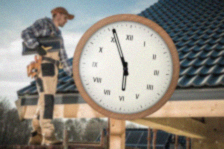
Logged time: 5 h 56 min
